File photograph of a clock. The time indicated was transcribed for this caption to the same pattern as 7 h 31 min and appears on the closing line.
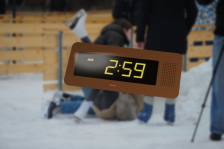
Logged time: 2 h 59 min
